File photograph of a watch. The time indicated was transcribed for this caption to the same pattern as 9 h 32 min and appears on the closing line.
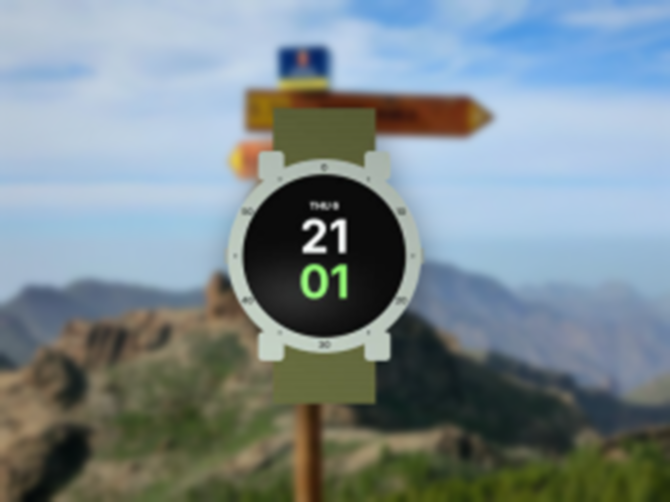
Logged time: 21 h 01 min
